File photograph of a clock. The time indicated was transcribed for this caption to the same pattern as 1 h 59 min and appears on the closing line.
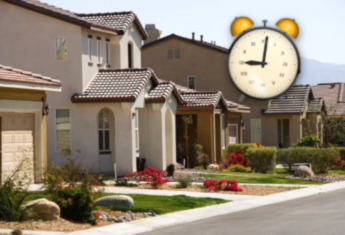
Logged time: 9 h 01 min
